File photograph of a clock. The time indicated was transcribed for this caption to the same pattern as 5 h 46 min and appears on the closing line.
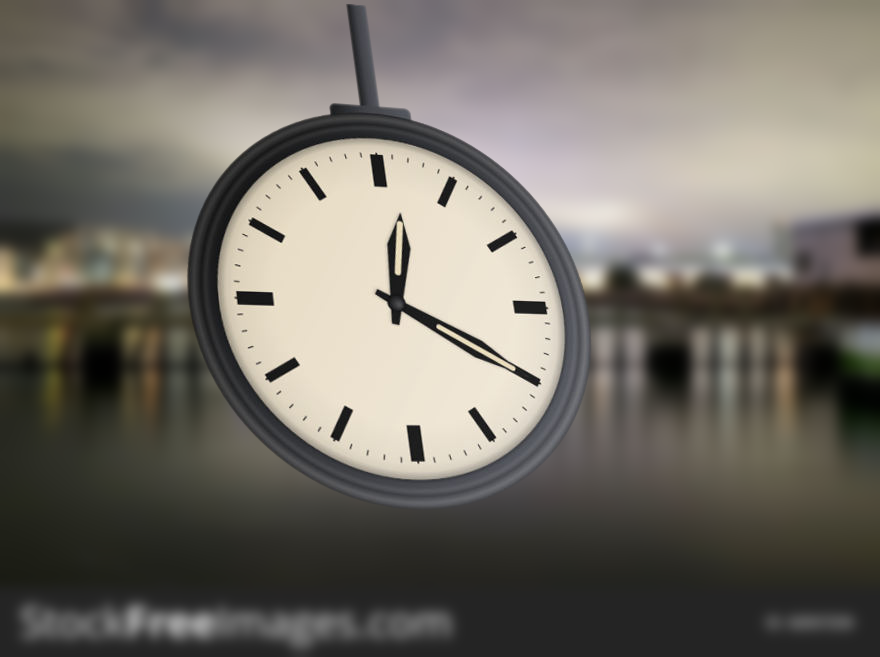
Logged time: 12 h 20 min
